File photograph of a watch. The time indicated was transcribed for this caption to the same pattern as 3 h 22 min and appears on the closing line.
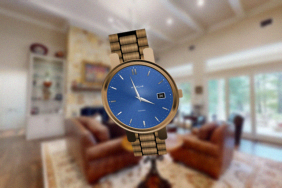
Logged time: 3 h 58 min
